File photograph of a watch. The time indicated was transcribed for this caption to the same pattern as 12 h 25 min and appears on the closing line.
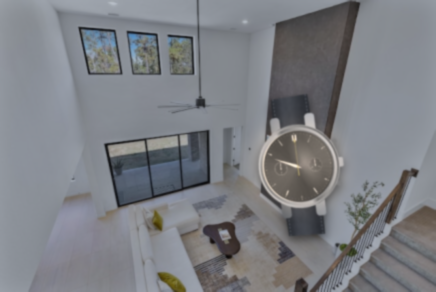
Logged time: 9 h 49 min
